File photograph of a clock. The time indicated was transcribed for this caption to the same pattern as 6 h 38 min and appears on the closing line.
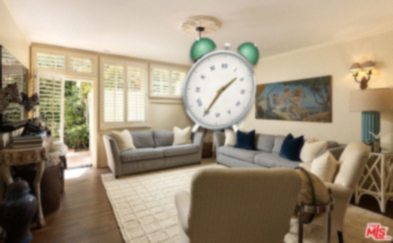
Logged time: 1 h 35 min
